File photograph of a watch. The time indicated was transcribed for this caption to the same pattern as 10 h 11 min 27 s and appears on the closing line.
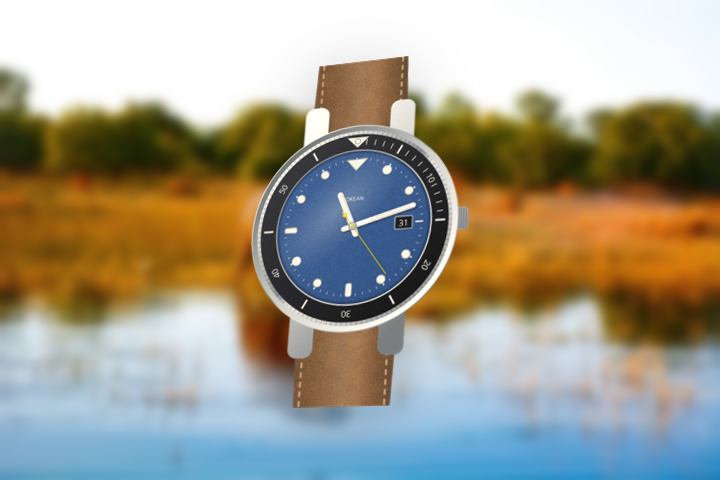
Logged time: 11 h 12 min 24 s
